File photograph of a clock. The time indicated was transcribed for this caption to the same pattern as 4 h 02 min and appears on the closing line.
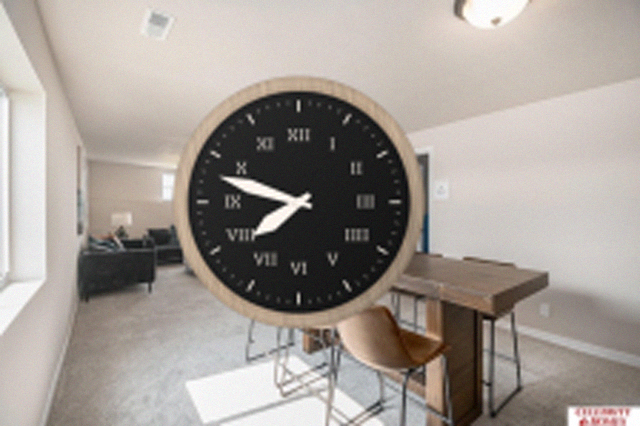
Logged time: 7 h 48 min
